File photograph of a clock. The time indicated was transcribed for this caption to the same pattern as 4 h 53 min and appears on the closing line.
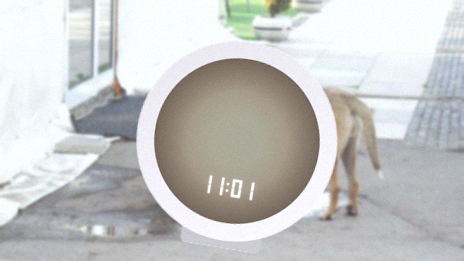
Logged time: 11 h 01 min
